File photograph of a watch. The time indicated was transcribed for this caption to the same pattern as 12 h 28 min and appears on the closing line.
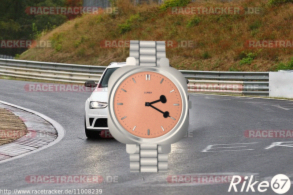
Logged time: 2 h 20 min
